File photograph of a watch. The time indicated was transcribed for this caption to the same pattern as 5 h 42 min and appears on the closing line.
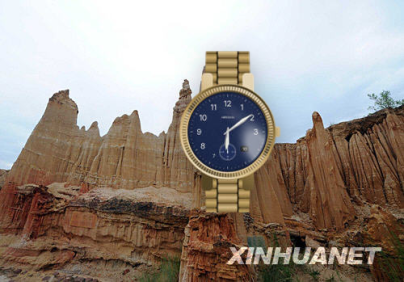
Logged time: 6 h 09 min
